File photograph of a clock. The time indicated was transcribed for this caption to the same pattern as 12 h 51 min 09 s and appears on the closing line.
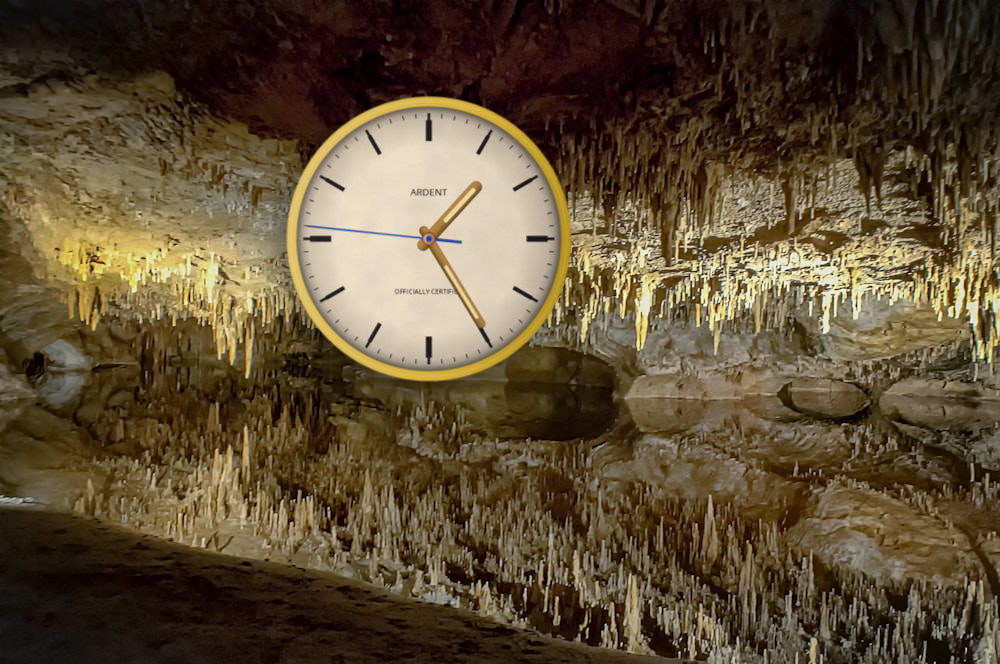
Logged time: 1 h 24 min 46 s
